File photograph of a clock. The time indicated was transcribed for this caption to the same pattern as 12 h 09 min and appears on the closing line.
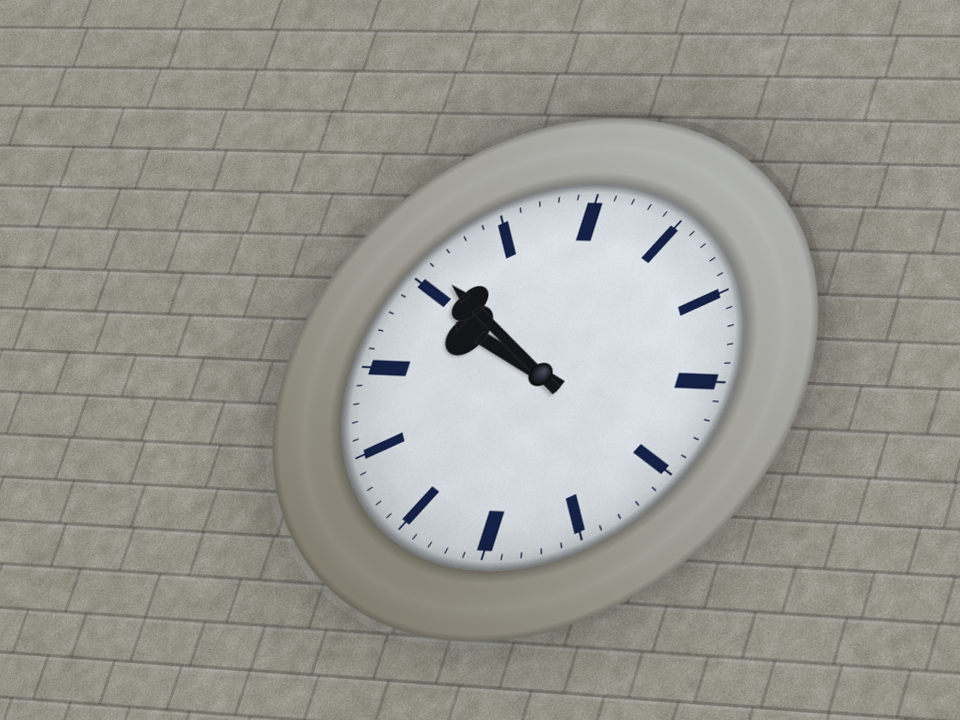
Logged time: 9 h 51 min
